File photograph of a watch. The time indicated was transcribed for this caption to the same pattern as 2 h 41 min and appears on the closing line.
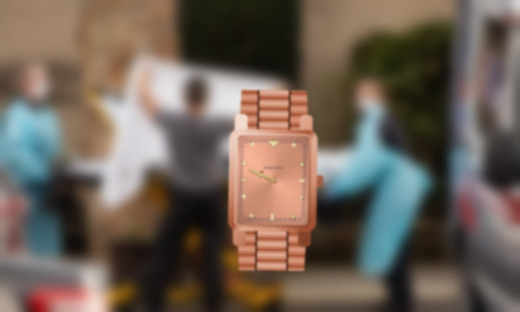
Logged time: 9 h 49 min
